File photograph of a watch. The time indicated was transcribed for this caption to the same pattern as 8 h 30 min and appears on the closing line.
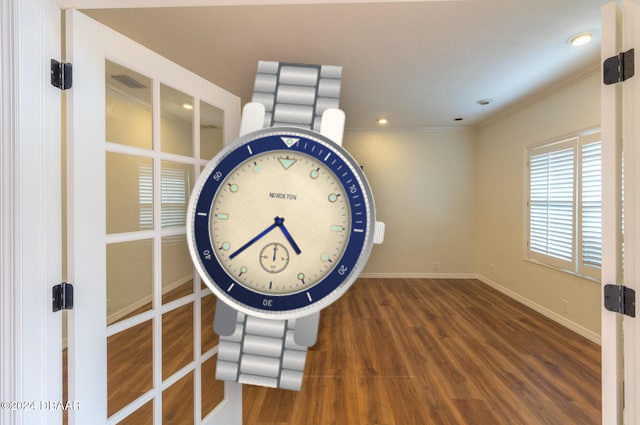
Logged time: 4 h 38 min
